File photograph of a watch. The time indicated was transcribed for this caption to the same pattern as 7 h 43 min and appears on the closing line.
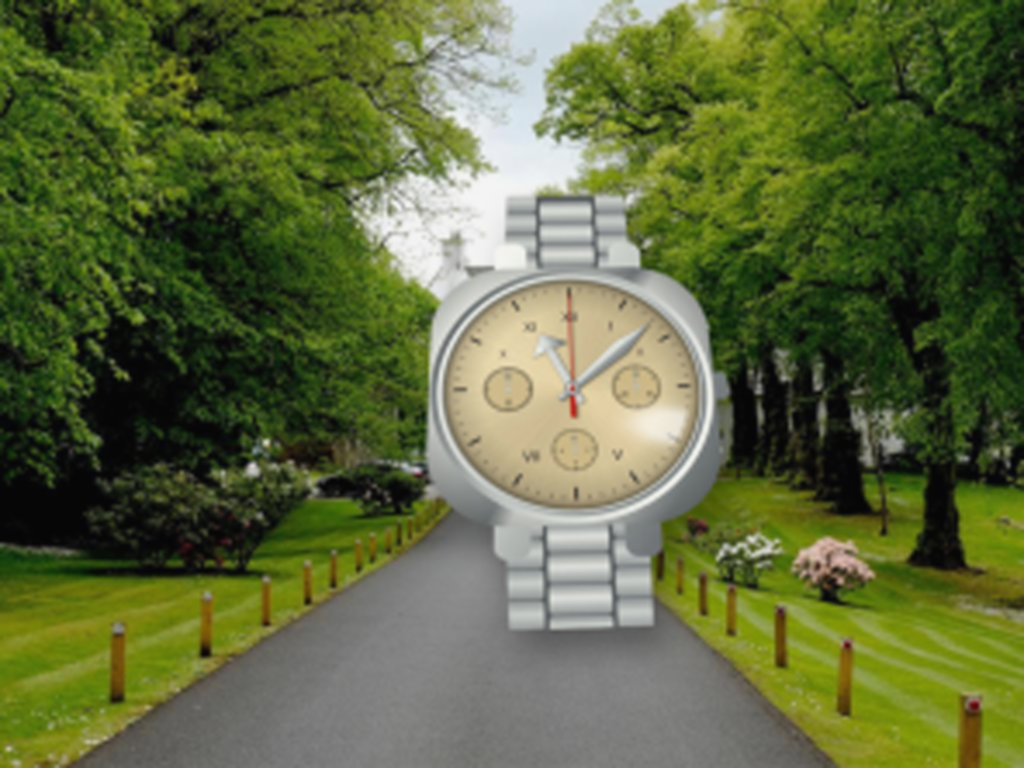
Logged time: 11 h 08 min
